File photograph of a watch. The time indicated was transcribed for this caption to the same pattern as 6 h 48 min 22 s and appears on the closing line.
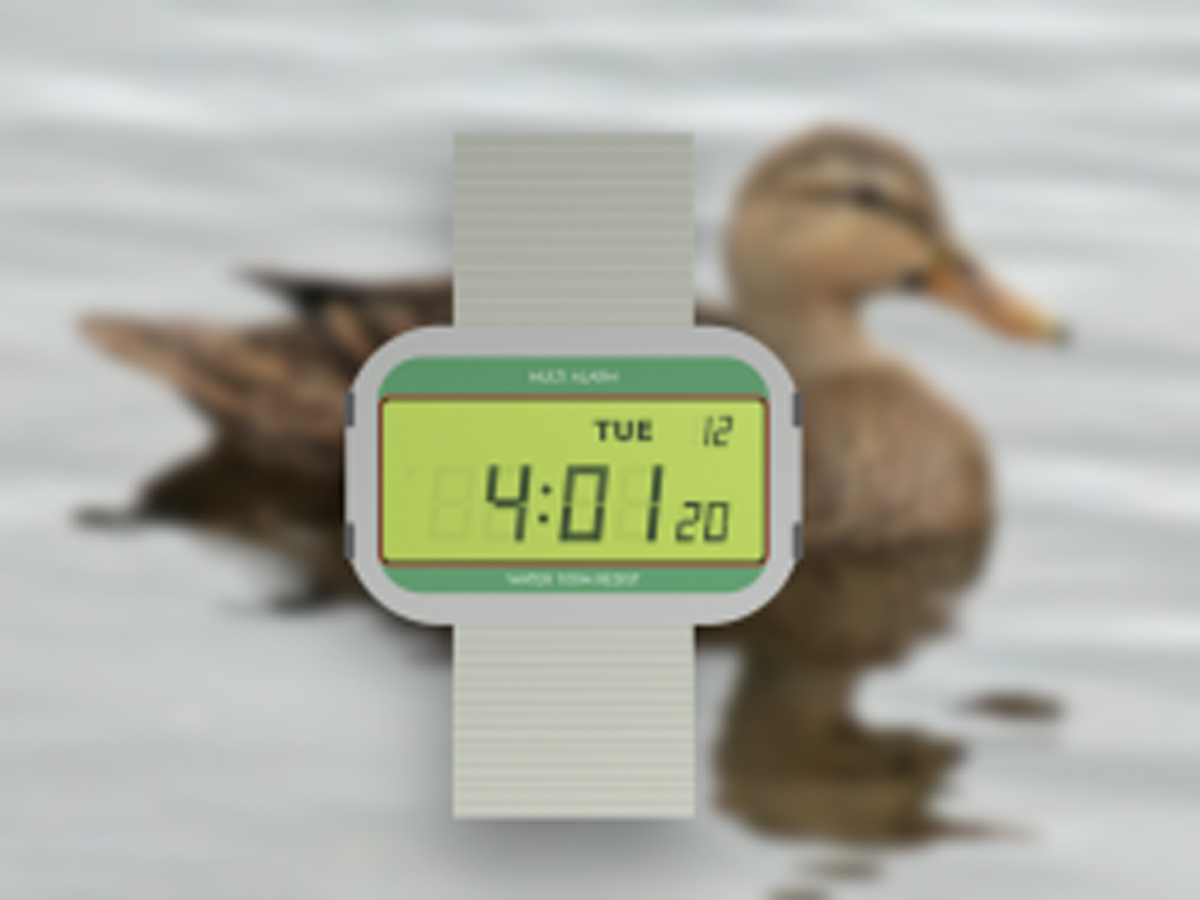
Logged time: 4 h 01 min 20 s
